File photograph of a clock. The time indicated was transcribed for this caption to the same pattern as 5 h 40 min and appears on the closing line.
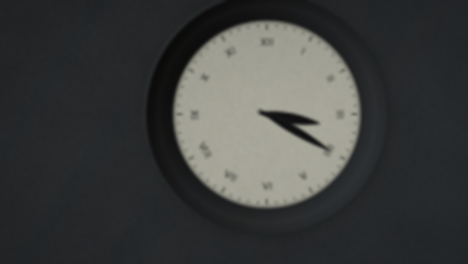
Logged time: 3 h 20 min
